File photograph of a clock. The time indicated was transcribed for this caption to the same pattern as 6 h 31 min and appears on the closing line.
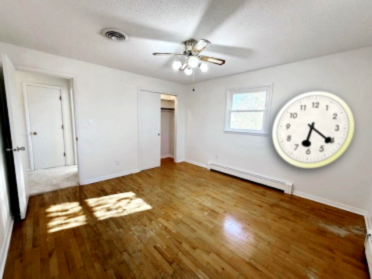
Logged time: 6 h 21 min
